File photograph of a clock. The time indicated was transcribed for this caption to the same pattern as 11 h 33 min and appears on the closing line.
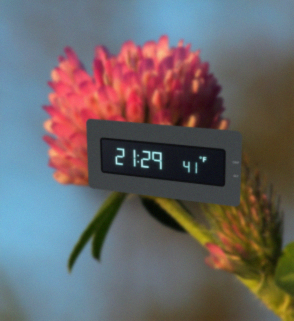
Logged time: 21 h 29 min
